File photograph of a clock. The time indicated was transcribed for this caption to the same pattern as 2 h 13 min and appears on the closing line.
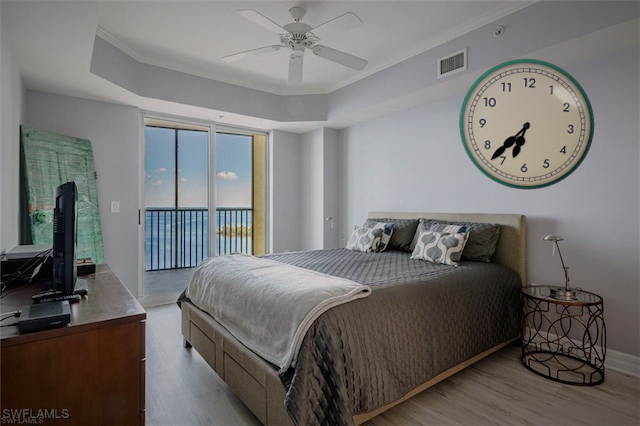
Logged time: 6 h 37 min
